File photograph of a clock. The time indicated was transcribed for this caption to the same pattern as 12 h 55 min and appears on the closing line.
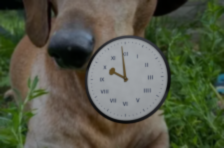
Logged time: 9 h 59 min
